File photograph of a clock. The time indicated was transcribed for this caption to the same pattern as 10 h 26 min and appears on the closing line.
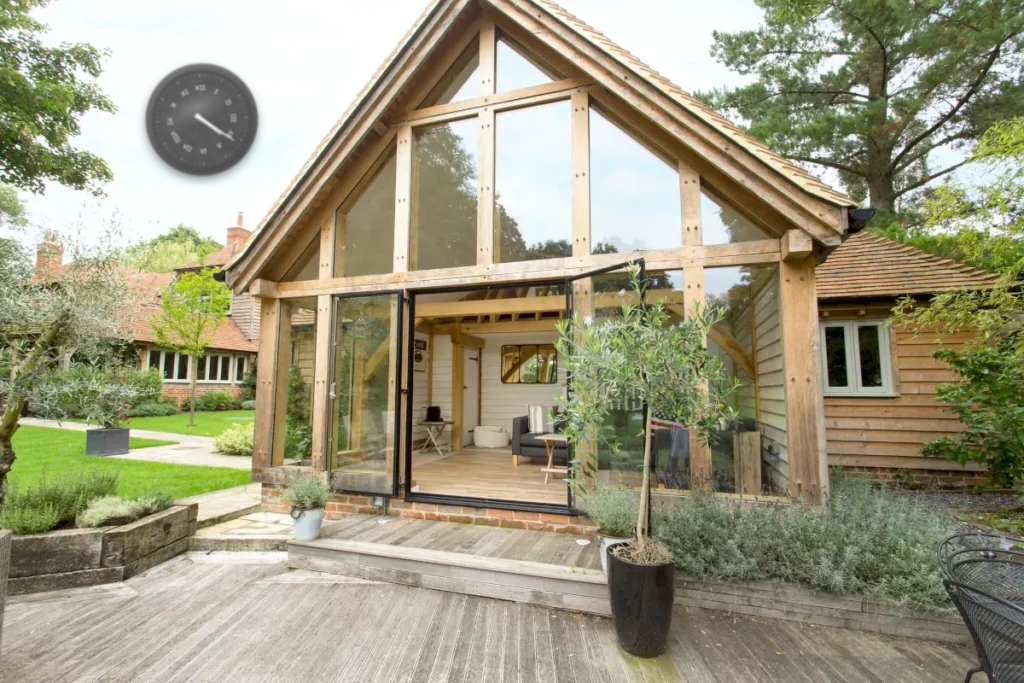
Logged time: 4 h 21 min
